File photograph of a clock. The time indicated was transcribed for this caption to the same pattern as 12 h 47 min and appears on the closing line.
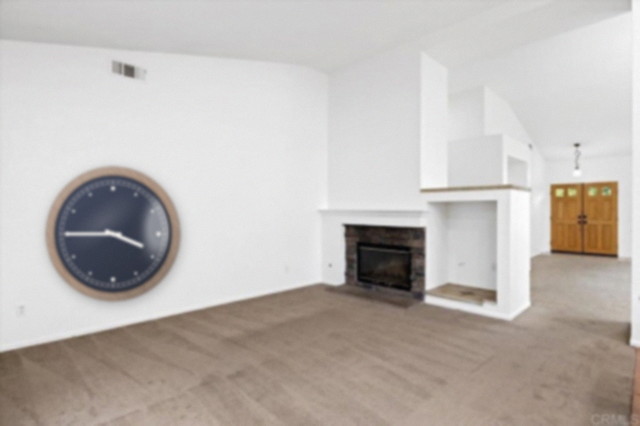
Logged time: 3 h 45 min
